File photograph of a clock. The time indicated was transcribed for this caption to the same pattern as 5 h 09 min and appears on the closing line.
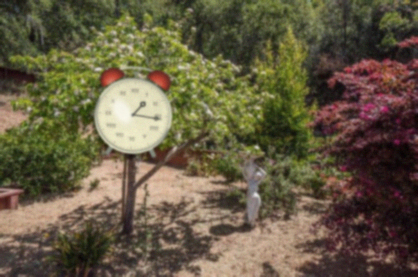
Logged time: 1 h 16 min
